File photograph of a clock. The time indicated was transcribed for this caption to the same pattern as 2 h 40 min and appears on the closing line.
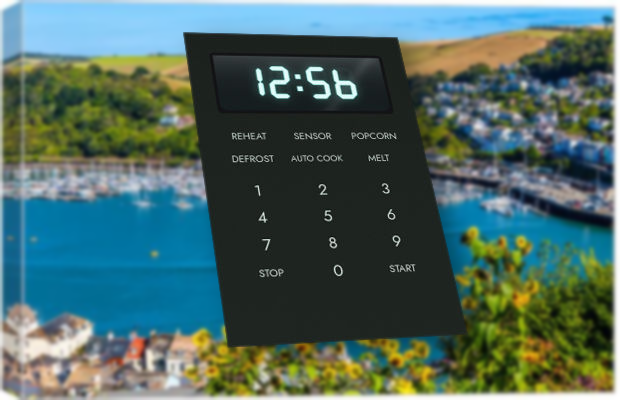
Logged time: 12 h 56 min
